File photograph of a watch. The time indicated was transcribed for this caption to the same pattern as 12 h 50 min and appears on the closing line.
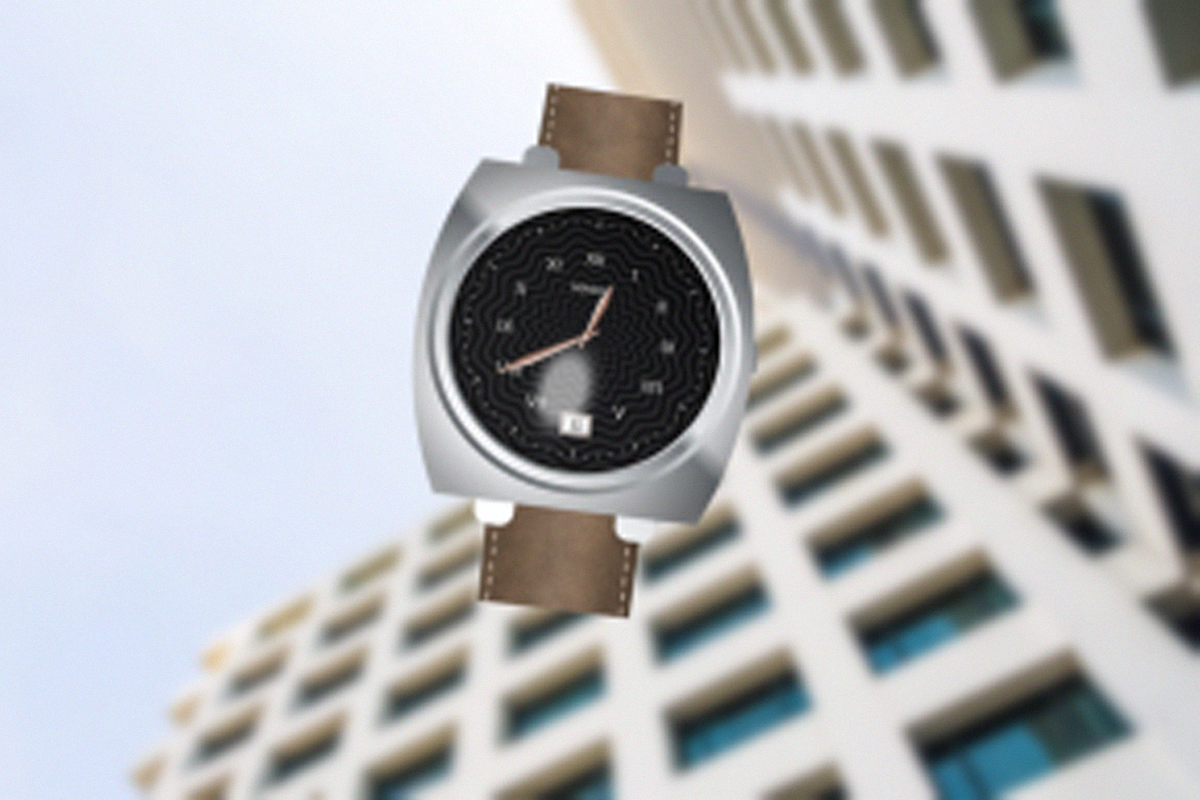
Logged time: 12 h 40 min
